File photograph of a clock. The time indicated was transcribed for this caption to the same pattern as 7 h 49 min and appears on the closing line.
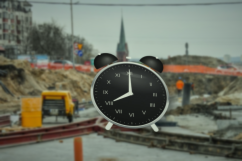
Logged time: 8 h 00 min
